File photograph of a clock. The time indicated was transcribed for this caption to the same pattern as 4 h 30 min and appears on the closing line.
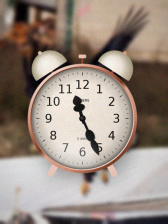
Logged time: 11 h 26 min
